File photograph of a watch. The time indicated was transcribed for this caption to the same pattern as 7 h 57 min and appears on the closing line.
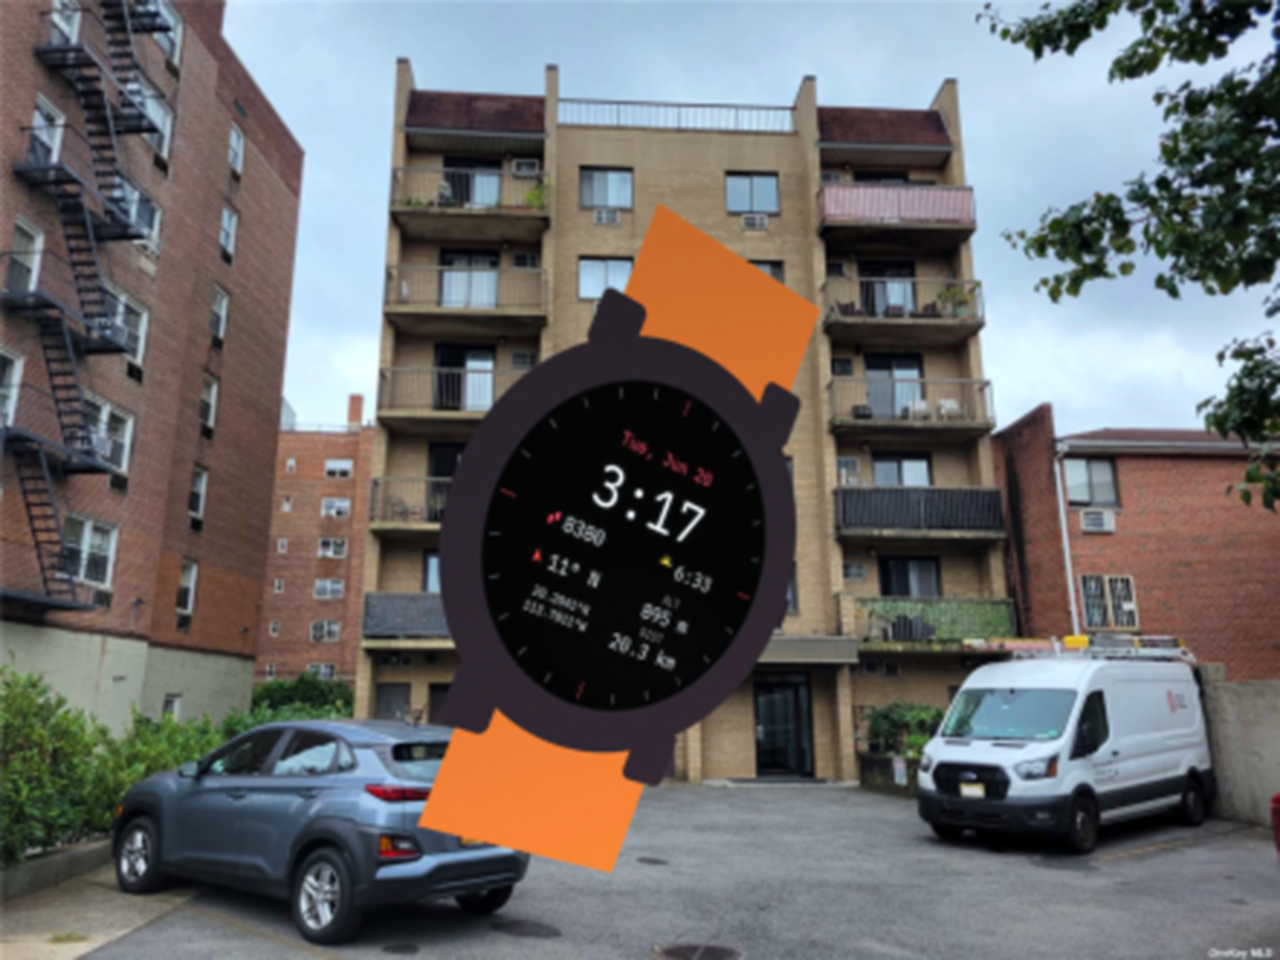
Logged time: 3 h 17 min
